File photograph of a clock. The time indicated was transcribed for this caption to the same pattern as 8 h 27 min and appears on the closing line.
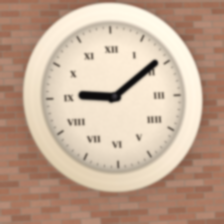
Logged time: 9 h 09 min
